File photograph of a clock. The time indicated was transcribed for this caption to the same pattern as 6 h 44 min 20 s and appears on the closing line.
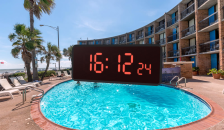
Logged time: 16 h 12 min 24 s
